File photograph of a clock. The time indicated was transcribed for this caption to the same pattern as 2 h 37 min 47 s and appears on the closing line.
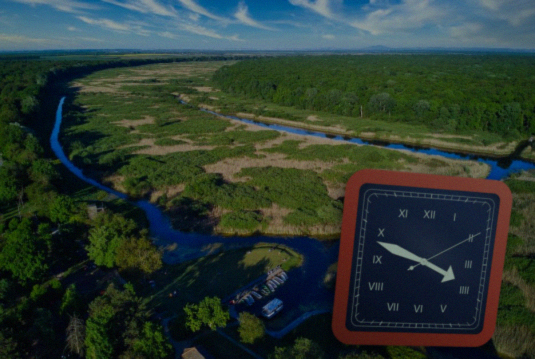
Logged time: 3 h 48 min 10 s
